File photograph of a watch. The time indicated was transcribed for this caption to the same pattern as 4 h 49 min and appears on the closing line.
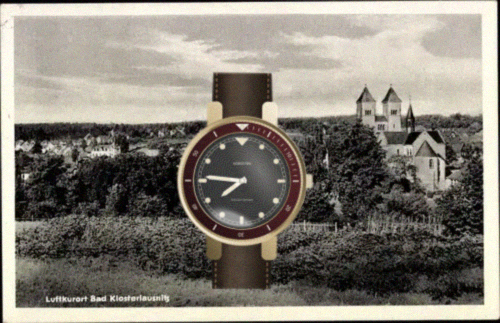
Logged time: 7 h 46 min
